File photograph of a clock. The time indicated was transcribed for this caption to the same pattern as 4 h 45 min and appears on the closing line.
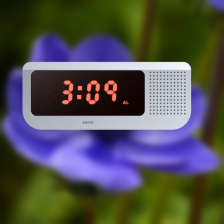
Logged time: 3 h 09 min
